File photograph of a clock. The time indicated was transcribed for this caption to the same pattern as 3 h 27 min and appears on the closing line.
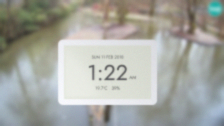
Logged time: 1 h 22 min
